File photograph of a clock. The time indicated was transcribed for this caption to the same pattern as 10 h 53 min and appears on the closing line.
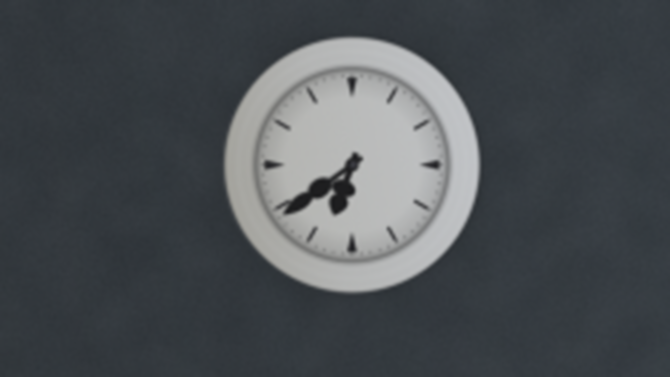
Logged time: 6 h 39 min
